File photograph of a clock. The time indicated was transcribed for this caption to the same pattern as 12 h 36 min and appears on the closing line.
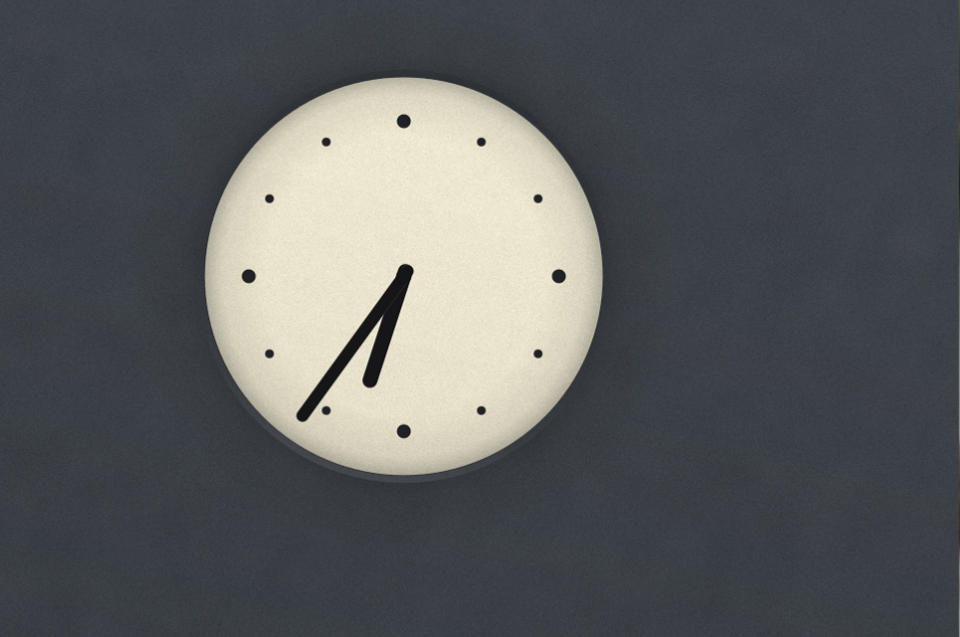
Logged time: 6 h 36 min
